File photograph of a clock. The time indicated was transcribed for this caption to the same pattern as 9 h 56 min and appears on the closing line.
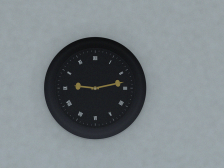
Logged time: 9 h 13 min
